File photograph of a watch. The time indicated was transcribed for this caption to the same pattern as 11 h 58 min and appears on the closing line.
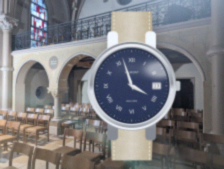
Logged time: 3 h 57 min
